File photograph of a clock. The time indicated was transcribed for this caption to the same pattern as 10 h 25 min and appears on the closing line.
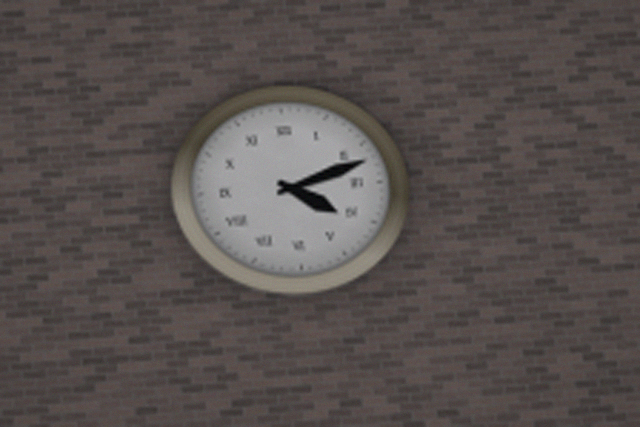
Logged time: 4 h 12 min
